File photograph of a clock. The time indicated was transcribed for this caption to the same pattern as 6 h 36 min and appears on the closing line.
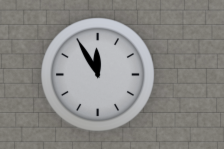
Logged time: 11 h 55 min
